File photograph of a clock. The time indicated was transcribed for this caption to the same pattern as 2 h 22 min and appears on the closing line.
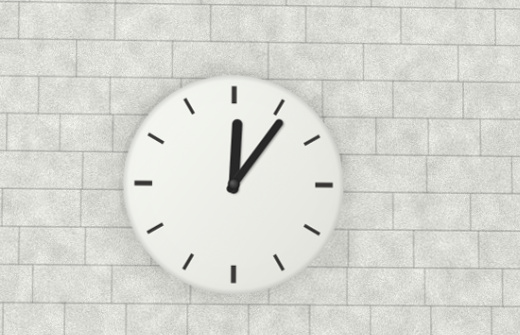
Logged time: 12 h 06 min
